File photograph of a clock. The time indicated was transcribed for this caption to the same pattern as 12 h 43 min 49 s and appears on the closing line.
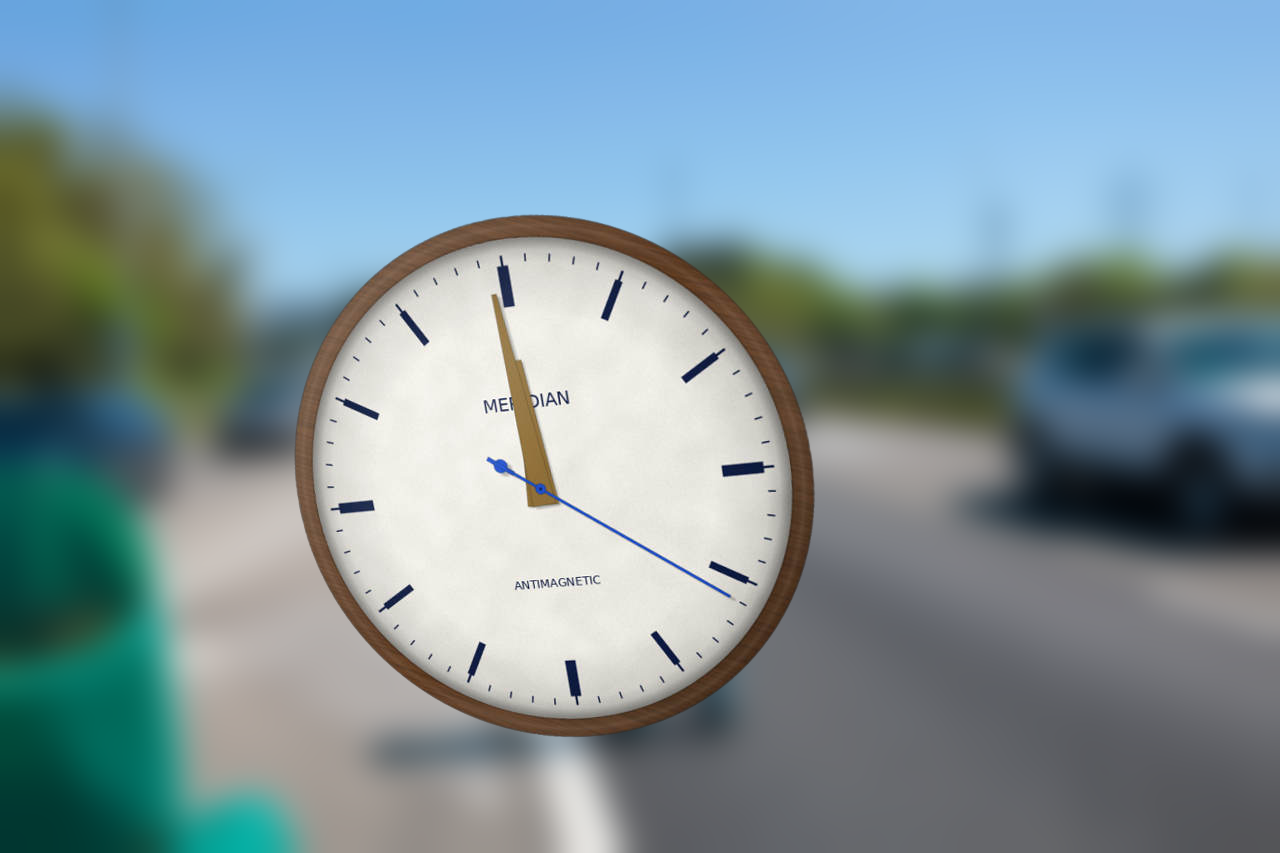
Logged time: 11 h 59 min 21 s
